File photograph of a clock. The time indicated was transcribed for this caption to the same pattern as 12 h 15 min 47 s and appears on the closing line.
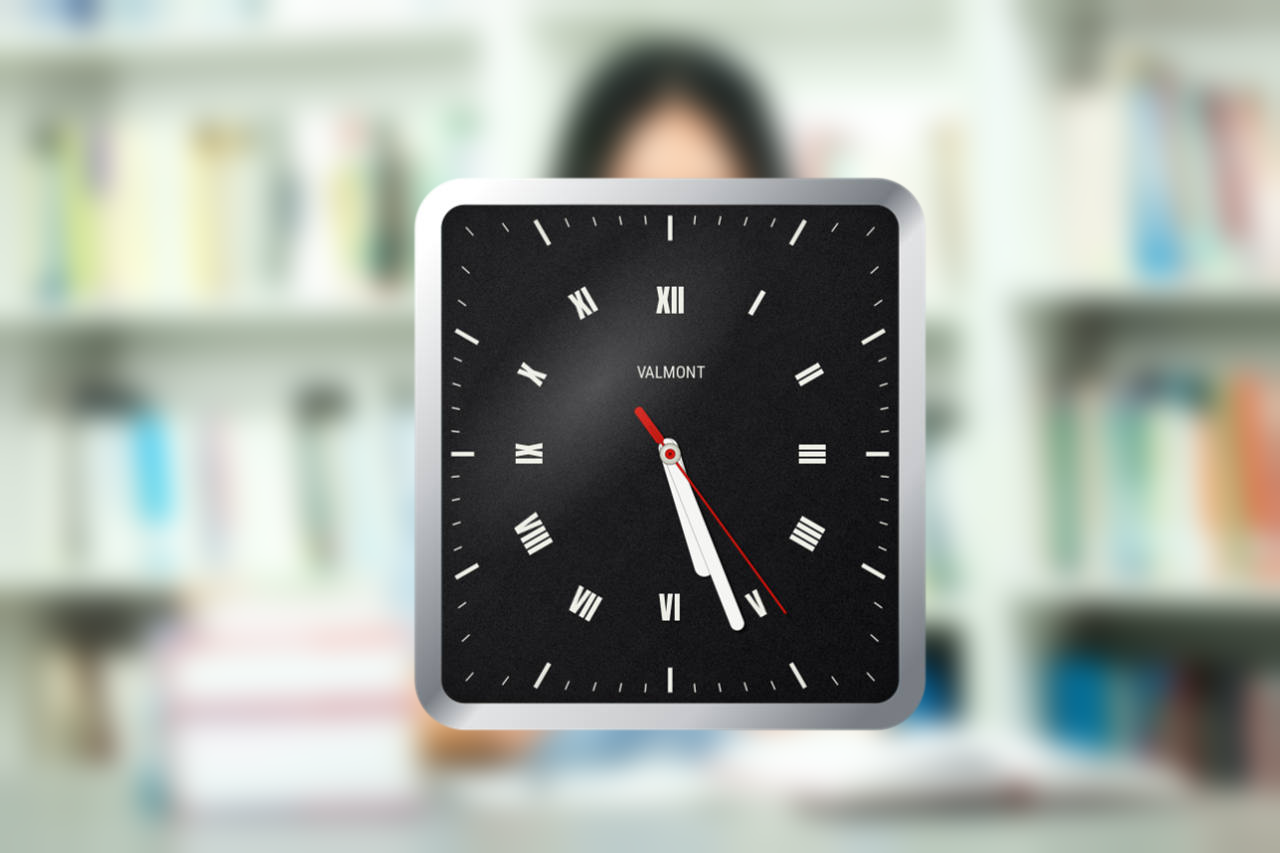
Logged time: 5 h 26 min 24 s
